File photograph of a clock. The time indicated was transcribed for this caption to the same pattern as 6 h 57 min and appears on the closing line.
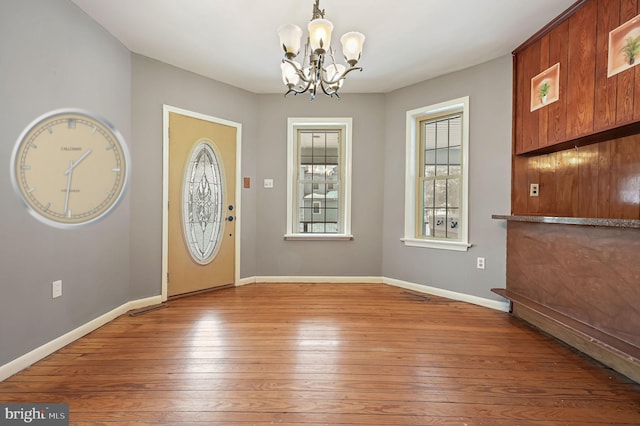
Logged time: 1 h 31 min
